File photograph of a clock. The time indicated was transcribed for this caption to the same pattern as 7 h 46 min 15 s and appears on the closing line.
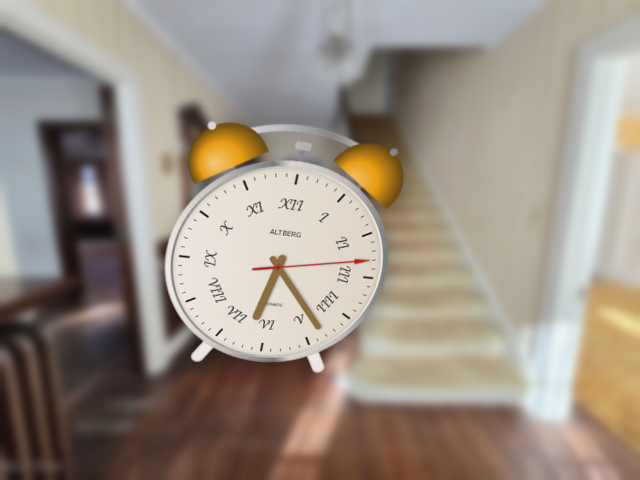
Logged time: 6 h 23 min 13 s
